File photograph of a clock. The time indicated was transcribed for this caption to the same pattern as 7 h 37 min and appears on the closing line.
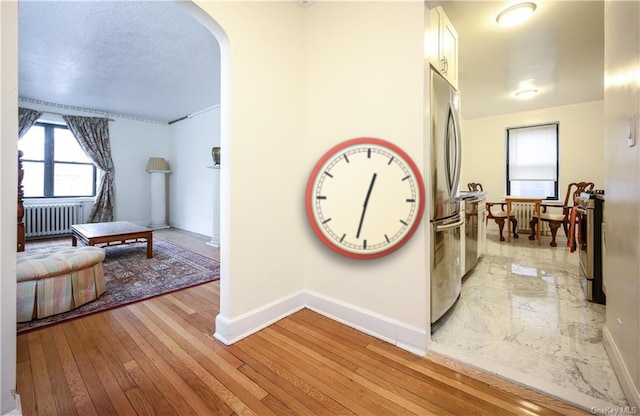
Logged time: 12 h 32 min
